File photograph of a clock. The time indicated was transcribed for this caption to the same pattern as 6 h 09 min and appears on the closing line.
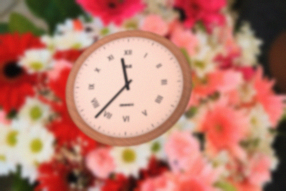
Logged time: 11 h 37 min
